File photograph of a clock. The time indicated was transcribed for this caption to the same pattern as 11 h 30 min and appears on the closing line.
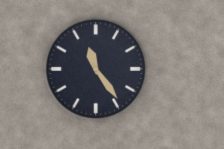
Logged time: 11 h 24 min
